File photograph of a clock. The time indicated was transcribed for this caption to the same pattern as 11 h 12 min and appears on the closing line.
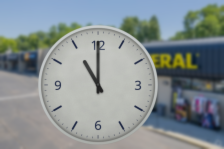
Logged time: 11 h 00 min
